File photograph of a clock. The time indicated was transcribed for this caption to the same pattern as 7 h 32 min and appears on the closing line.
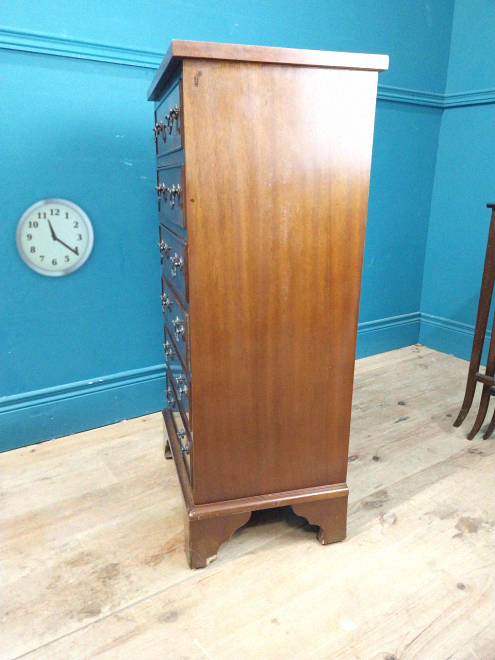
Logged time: 11 h 21 min
